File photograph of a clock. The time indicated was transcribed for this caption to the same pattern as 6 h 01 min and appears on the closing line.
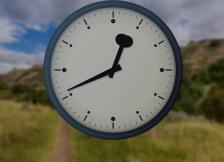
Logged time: 12 h 41 min
